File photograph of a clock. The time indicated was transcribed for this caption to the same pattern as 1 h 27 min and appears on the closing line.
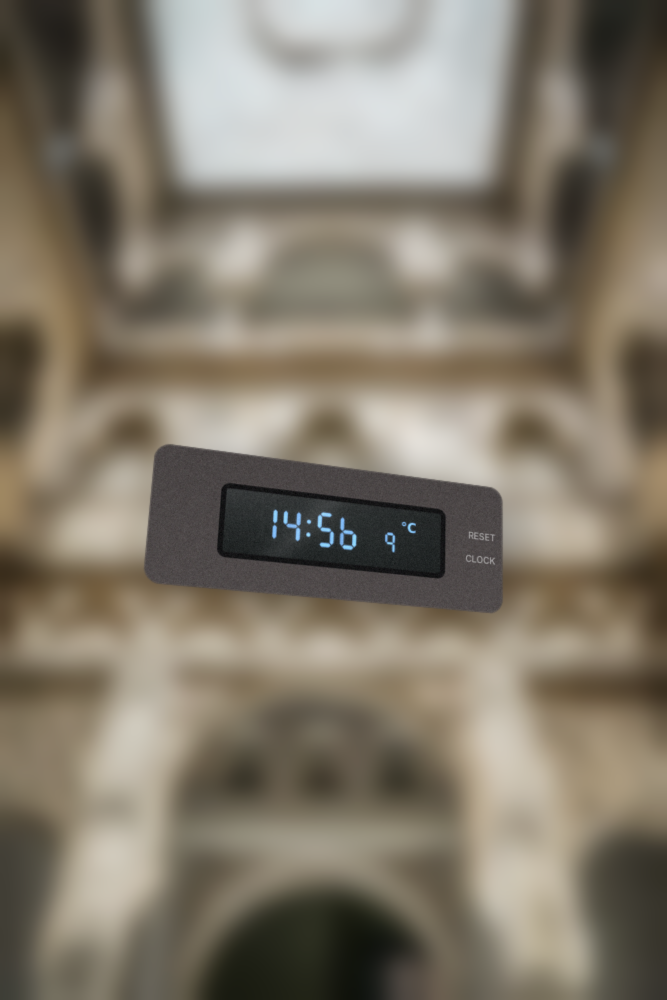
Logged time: 14 h 56 min
